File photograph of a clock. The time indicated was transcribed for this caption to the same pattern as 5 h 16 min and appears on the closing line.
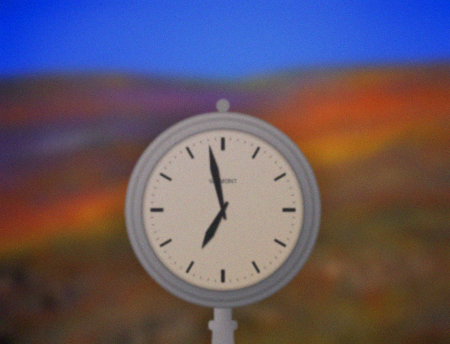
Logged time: 6 h 58 min
